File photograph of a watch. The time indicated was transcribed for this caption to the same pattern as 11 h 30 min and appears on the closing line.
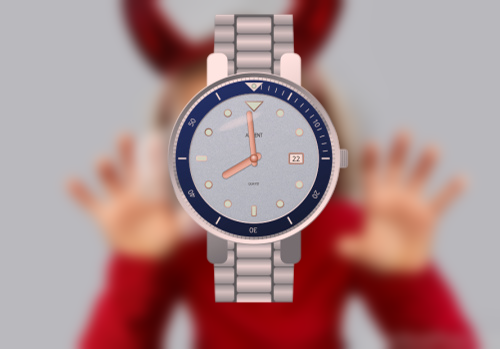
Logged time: 7 h 59 min
